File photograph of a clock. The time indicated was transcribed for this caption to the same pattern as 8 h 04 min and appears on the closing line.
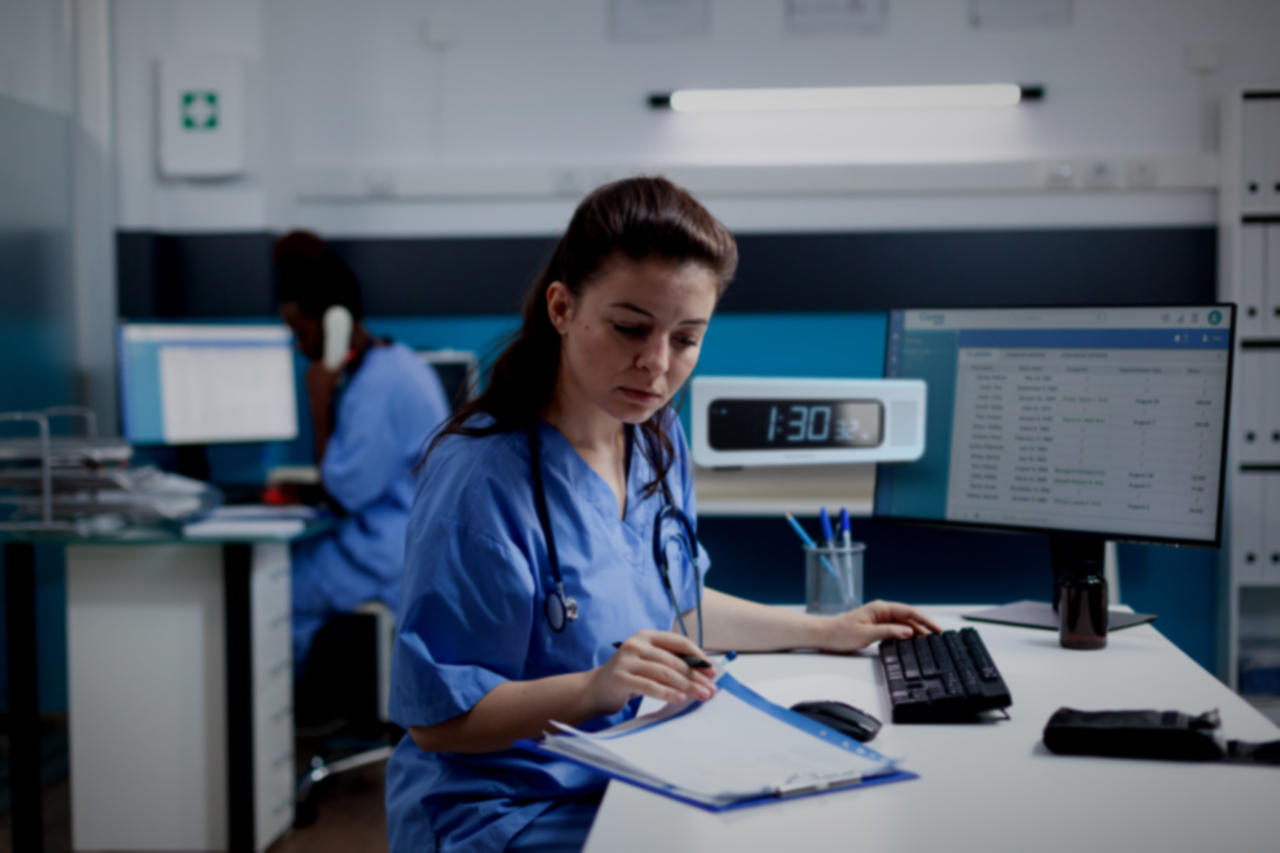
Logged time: 1 h 30 min
